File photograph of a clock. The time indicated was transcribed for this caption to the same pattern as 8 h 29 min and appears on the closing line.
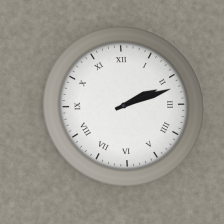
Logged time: 2 h 12 min
